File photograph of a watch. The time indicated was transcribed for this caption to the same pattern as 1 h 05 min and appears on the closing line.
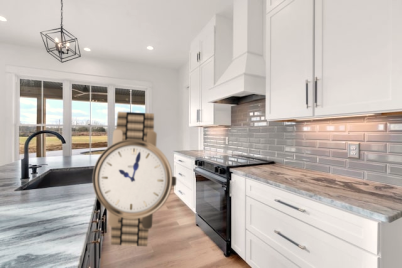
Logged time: 10 h 02 min
